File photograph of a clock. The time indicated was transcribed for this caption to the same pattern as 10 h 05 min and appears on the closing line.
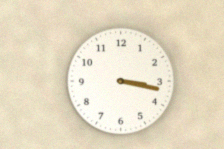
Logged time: 3 h 17 min
